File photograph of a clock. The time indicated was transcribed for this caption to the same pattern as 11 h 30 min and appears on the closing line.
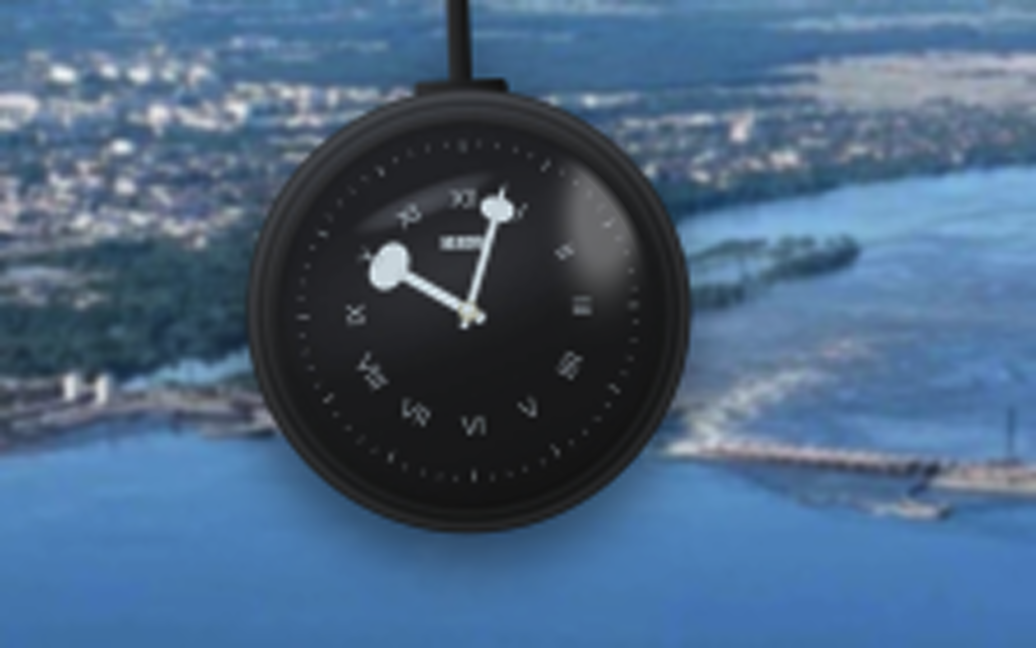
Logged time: 10 h 03 min
